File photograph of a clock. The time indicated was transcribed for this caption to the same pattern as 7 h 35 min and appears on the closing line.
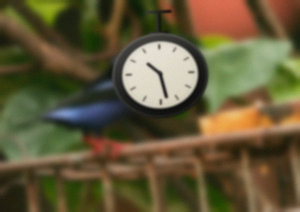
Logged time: 10 h 28 min
